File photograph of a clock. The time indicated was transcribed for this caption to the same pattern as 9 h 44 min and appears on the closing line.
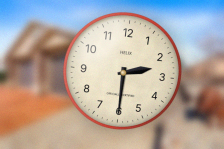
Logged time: 2 h 30 min
